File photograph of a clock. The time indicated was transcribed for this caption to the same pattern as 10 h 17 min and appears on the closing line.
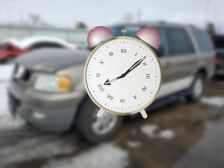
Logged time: 8 h 08 min
